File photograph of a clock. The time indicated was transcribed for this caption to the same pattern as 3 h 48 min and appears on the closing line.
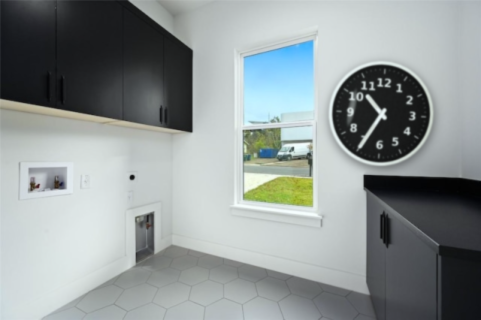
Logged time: 10 h 35 min
